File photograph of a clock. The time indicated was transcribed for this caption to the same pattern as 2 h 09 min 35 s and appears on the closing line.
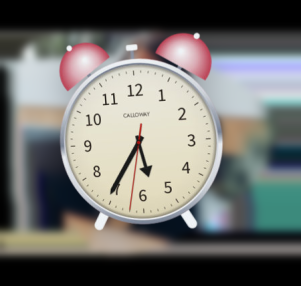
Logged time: 5 h 35 min 32 s
